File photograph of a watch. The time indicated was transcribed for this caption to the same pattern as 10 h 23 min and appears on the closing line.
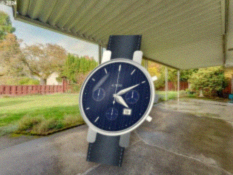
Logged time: 4 h 10 min
